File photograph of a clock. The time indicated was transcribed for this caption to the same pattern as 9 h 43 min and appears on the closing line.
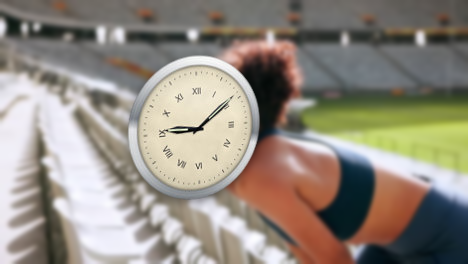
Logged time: 9 h 09 min
